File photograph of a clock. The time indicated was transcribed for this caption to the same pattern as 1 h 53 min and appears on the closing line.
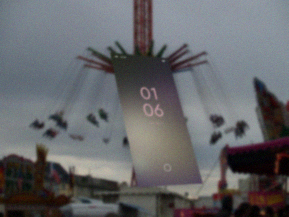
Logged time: 1 h 06 min
